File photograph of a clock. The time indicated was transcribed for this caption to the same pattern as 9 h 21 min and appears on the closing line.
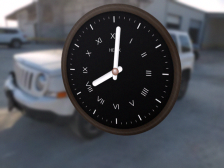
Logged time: 8 h 01 min
